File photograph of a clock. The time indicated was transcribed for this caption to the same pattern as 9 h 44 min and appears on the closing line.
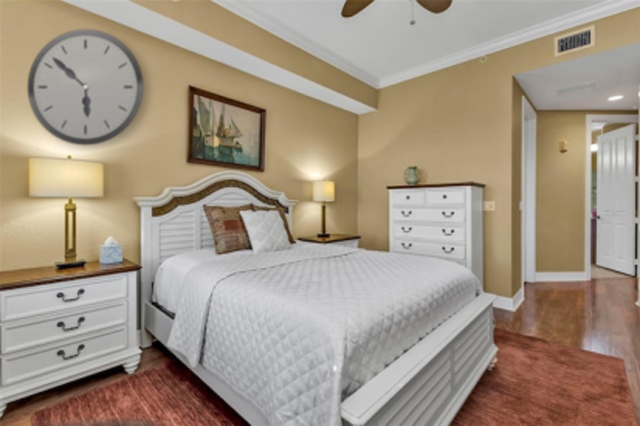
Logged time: 5 h 52 min
